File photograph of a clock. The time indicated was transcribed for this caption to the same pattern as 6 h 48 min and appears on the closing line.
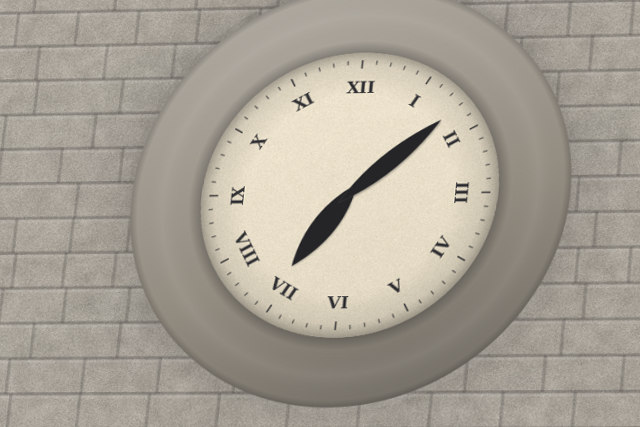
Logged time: 7 h 08 min
